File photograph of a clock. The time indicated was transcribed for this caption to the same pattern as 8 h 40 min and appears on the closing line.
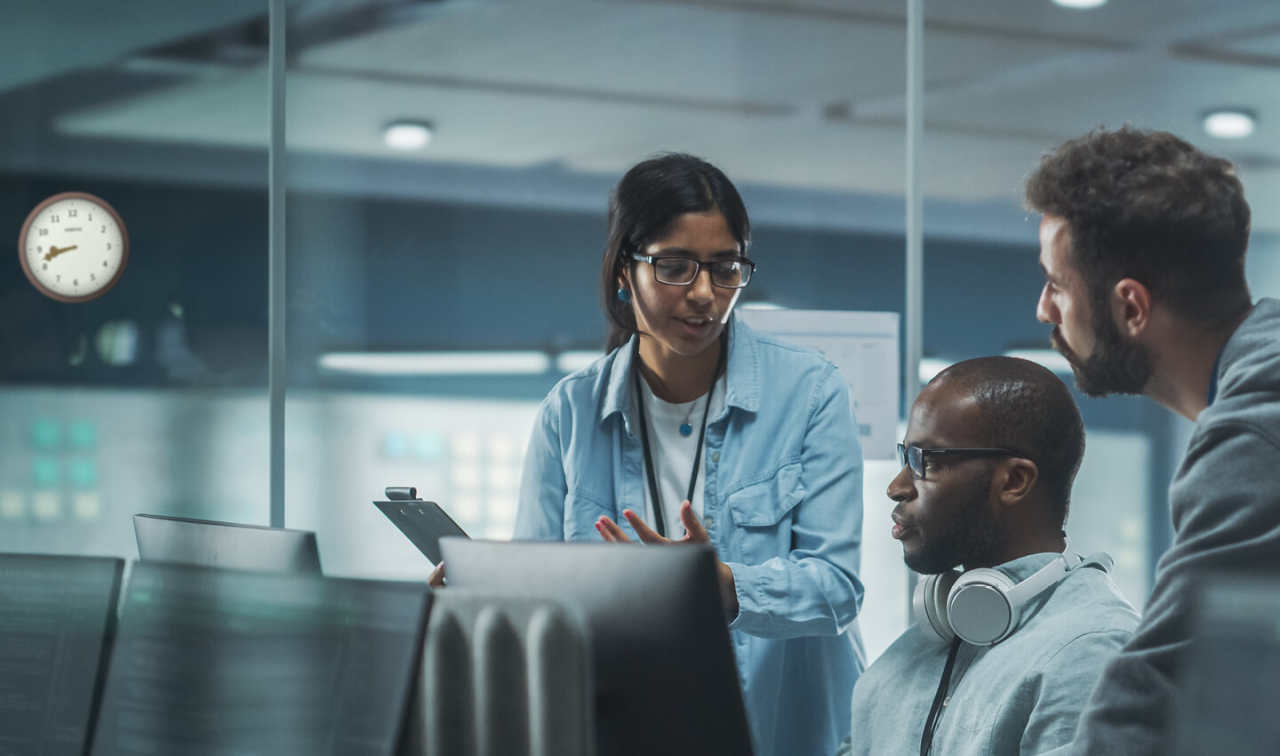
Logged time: 8 h 42 min
